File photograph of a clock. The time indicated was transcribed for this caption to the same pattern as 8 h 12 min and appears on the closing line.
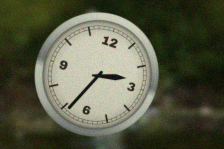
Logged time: 2 h 34 min
